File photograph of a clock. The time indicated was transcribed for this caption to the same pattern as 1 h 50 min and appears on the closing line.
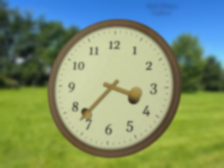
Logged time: 3 h 37 min
